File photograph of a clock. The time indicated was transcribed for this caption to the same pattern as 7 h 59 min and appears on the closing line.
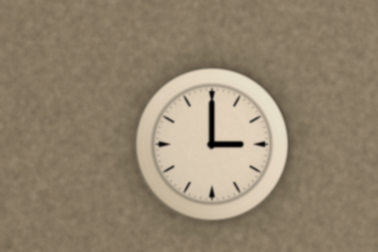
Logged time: 3 h 00 min
